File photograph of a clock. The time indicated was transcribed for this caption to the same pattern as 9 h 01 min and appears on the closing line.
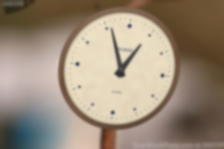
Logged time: 12 h 56 min
